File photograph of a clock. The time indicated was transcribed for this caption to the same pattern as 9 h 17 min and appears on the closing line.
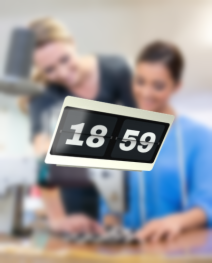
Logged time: 18 h 59 min
